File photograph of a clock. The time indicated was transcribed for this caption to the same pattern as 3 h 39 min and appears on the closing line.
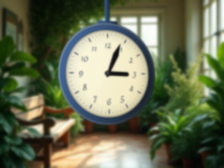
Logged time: 3 h 04 min
